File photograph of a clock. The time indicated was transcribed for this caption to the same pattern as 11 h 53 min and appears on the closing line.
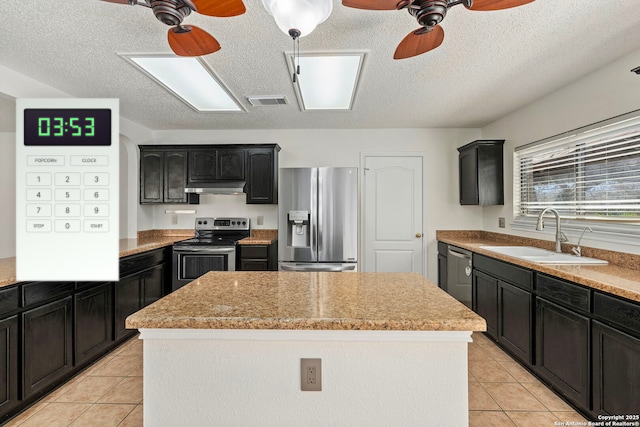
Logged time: 3 h 53 min
